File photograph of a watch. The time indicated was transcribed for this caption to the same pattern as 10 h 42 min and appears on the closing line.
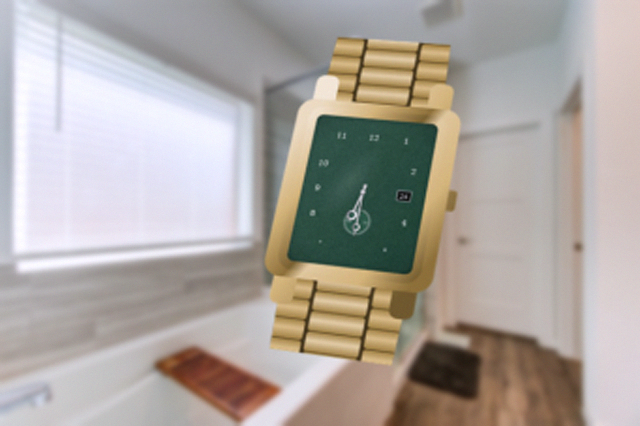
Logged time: 6 h 30 min
